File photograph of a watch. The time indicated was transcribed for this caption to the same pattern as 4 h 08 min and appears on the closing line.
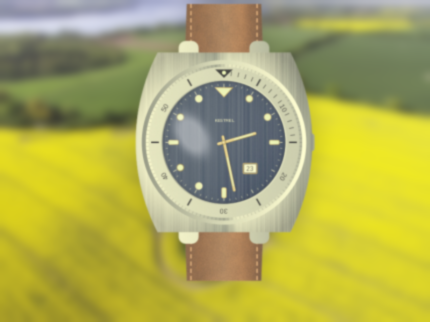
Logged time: 2 h 28 min
